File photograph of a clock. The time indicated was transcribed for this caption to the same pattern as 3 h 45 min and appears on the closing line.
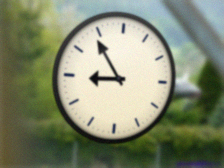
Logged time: 8 h 54 min
